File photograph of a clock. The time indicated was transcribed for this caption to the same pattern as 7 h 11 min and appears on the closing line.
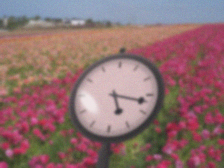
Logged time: 5 h 17 min
